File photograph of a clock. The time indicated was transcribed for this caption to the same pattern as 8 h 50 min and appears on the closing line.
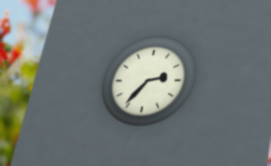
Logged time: 2 h 36 min
